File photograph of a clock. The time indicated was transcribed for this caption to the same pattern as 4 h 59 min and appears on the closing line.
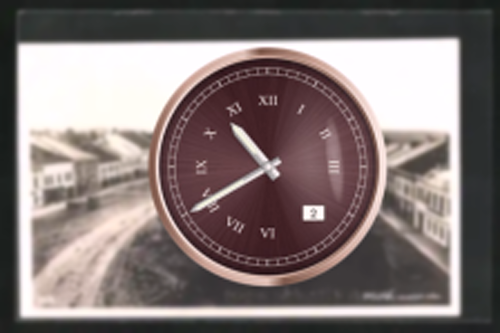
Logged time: 10 h 40 min
